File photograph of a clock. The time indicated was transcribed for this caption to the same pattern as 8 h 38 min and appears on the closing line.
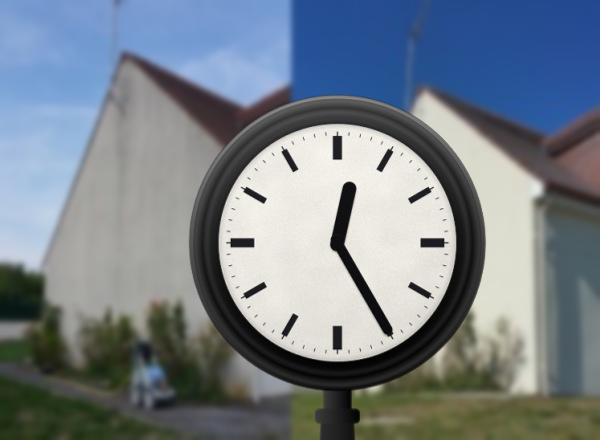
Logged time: 12 h 25 min
